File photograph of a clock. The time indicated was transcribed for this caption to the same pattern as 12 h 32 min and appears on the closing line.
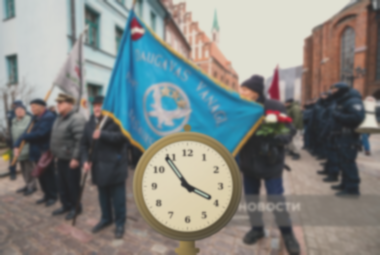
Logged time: 3 h 54 min
